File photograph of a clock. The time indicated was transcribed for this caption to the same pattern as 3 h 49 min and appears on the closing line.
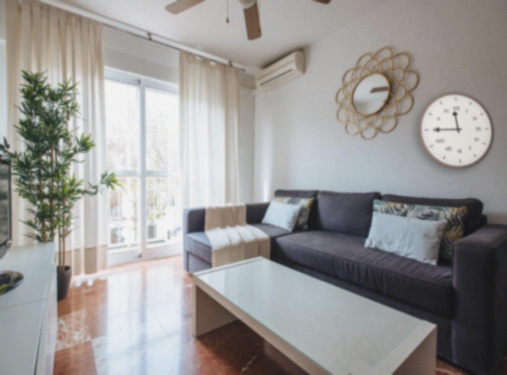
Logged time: 11 h 45 min
